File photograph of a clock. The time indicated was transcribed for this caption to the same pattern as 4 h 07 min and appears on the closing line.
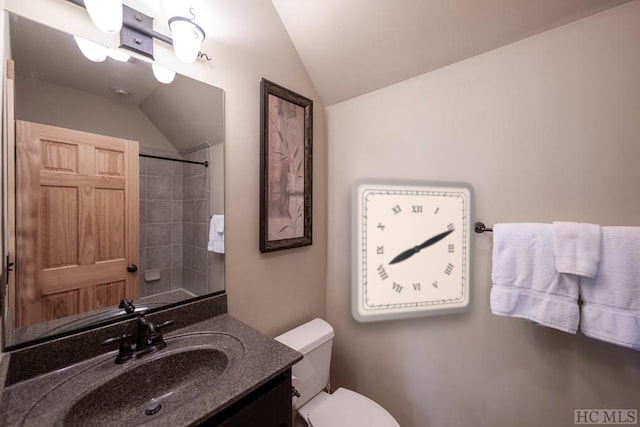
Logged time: 8 h 11 min
